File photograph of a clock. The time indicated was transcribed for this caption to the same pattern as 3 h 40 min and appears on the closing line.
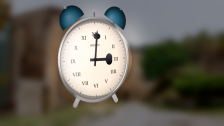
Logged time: 3 h 01 min
